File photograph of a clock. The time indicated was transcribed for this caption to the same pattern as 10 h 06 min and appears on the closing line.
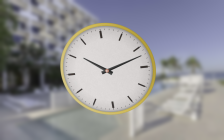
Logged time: 10 h 12 min
